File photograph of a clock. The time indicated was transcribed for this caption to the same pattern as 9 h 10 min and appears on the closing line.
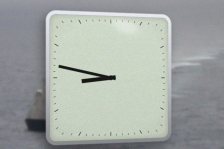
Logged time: 8 h 47 min
